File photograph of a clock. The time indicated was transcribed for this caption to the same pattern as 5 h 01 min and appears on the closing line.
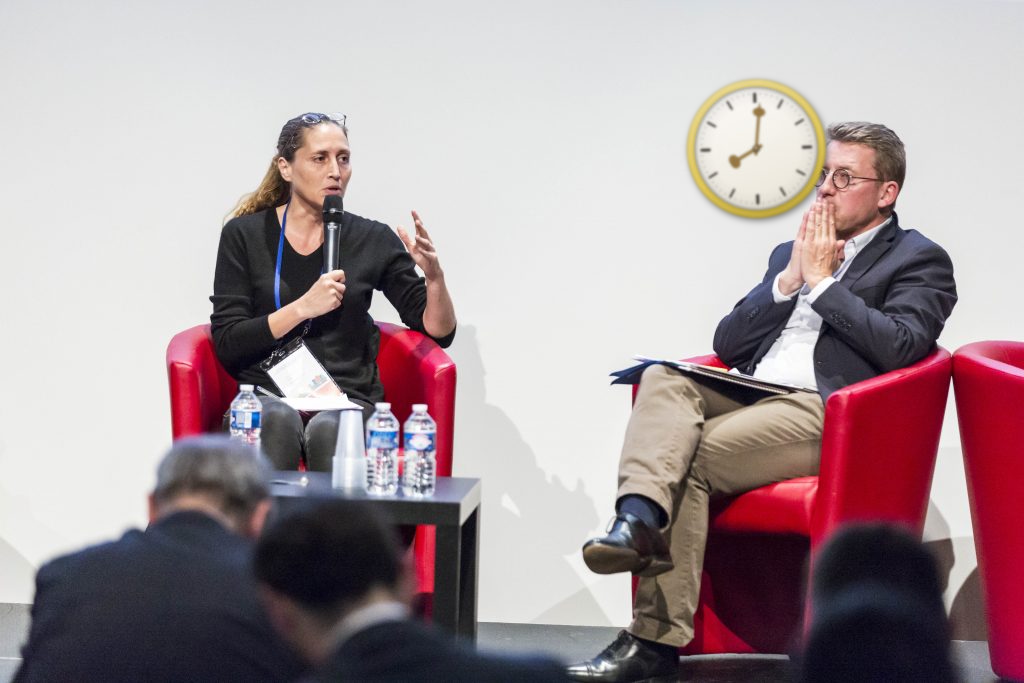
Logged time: 8 h 01 min
